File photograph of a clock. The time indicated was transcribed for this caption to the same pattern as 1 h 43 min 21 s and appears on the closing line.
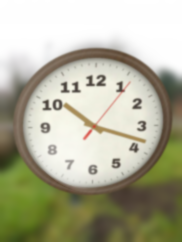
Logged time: 10 h 18 min 06 s
